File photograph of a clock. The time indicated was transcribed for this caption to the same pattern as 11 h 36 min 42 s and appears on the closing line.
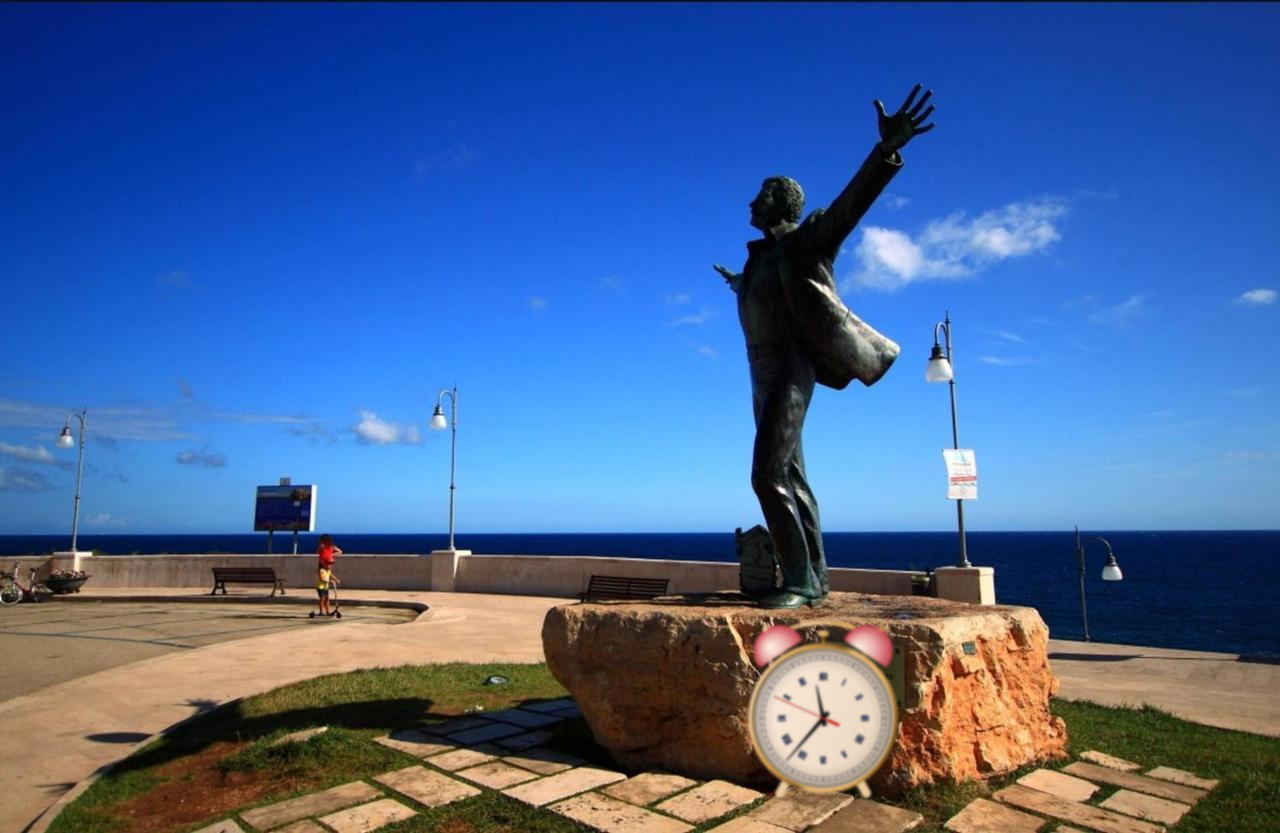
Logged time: 11 h 36 min 49 s
